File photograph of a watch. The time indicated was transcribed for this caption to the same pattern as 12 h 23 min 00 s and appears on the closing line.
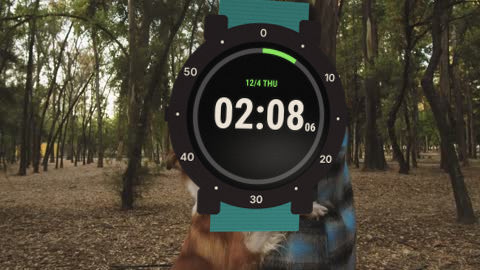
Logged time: 2 h 08 min 06 s
